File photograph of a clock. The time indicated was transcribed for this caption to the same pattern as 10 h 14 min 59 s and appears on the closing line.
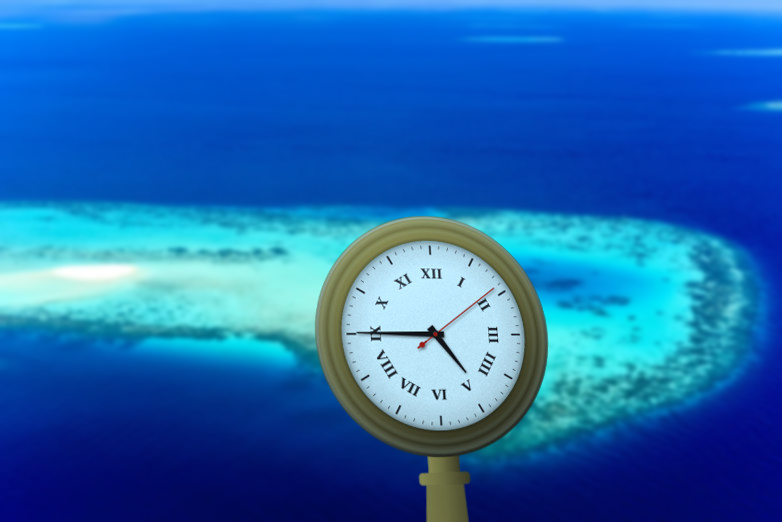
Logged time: 4 h 45 min 09 s
